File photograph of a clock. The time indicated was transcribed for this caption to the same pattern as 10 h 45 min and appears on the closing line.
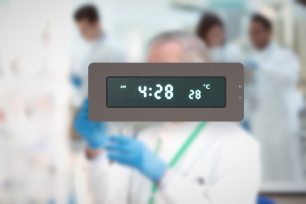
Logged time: 4 h 28 min
